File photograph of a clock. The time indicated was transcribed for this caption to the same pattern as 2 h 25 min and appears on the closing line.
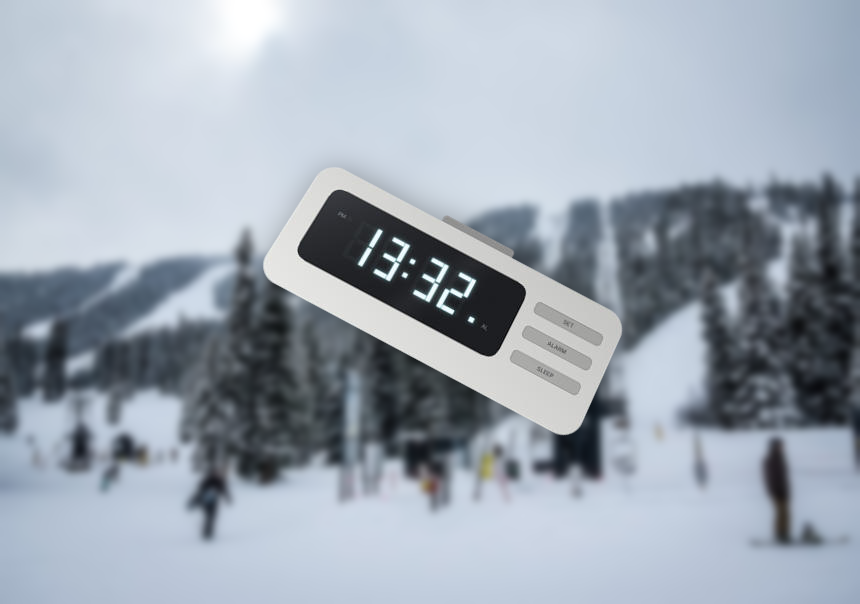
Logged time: 13 h 32 min
